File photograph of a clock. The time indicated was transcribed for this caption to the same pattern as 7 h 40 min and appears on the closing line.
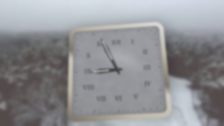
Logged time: 8 h 56 min
